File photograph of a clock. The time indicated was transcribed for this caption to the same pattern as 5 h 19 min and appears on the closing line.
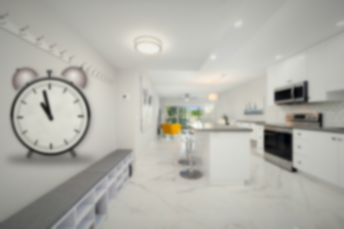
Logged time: 10 h 58 min
